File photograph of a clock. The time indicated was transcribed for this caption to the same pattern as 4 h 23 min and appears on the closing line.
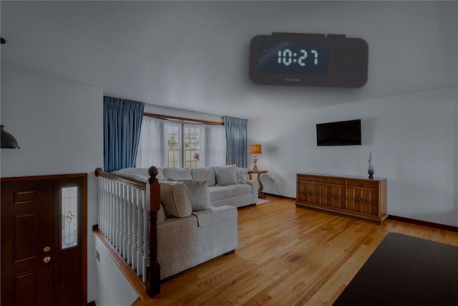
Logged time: 10 h 27 min
